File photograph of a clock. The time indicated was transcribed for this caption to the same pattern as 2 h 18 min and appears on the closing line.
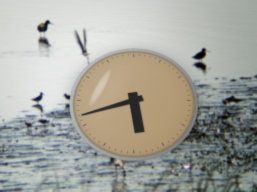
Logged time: 5 h 42 min
